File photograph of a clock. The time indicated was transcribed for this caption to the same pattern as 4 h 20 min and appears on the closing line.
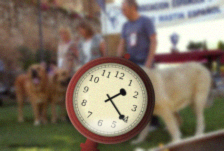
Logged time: 1 h 21 min
